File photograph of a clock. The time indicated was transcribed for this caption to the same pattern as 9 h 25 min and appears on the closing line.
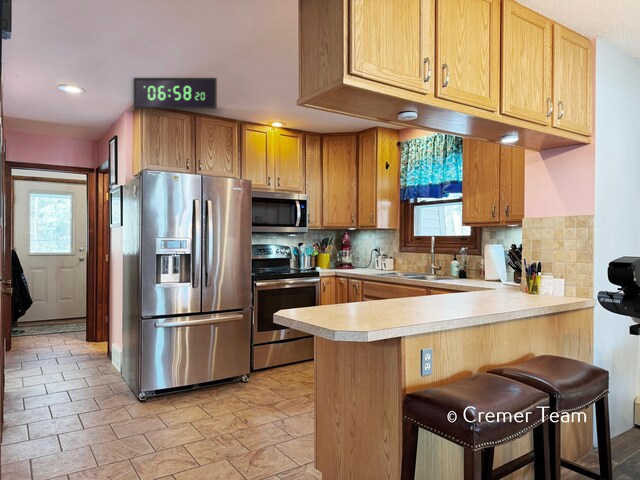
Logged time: 6 h 58 min
